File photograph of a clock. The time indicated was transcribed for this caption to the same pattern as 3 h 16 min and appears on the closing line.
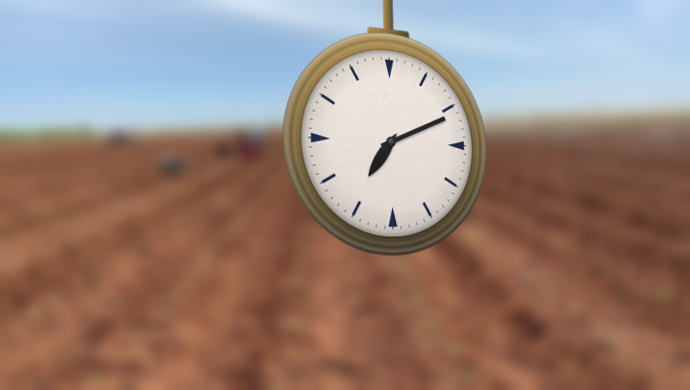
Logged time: 7 h 11 min
